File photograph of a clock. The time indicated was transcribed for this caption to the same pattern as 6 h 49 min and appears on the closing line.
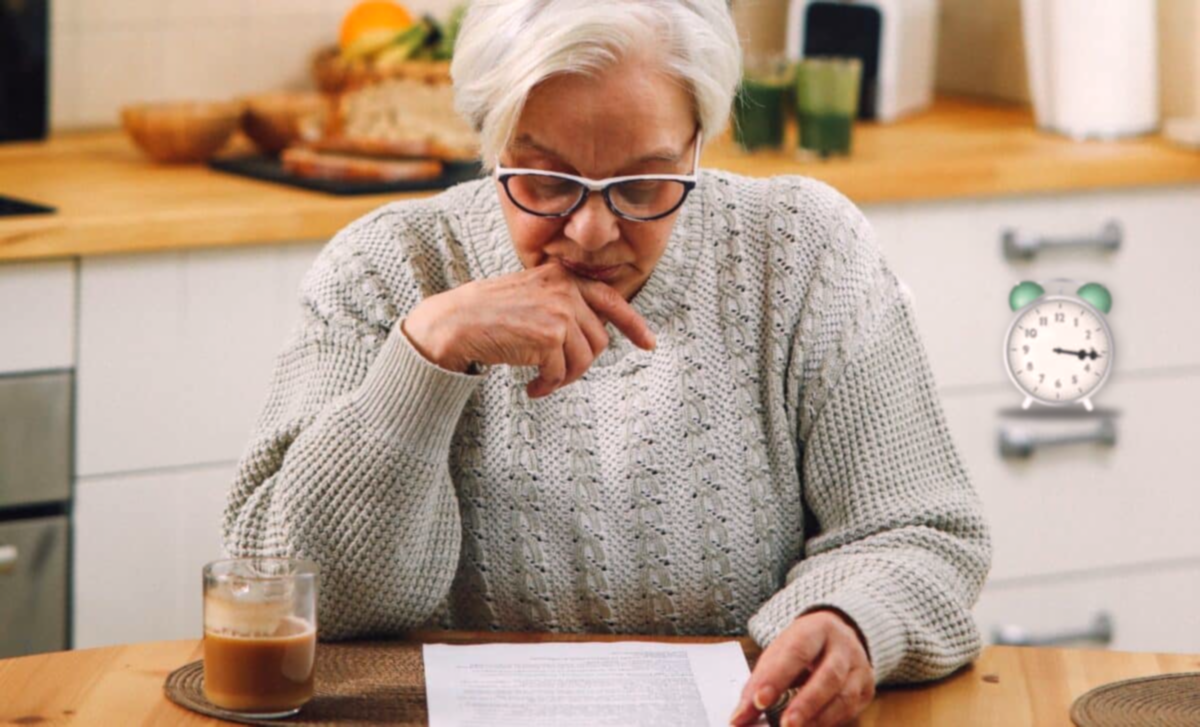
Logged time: 3 h 16 min
